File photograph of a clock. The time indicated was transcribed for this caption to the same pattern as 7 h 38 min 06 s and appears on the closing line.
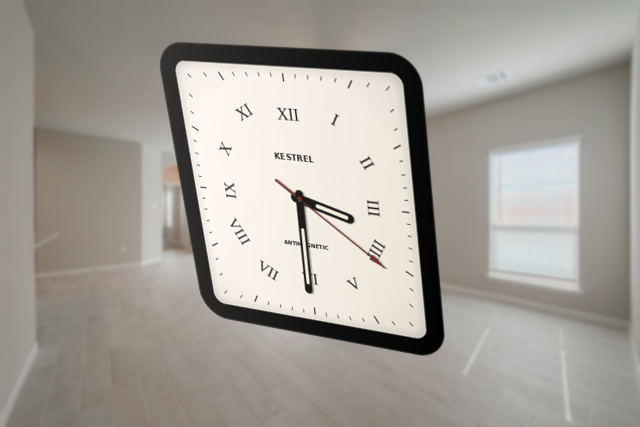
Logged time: 3 h 30 min 21 s
